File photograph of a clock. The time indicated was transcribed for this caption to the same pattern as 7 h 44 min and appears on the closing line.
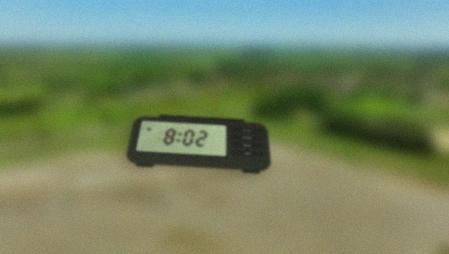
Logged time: 8 h 02 min
